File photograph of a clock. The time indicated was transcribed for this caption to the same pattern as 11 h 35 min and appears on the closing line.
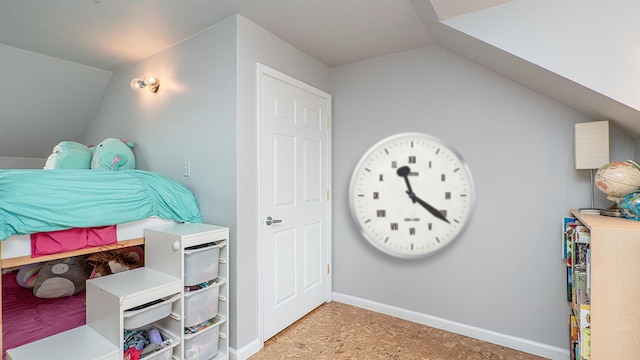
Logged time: 11 h 21 min
